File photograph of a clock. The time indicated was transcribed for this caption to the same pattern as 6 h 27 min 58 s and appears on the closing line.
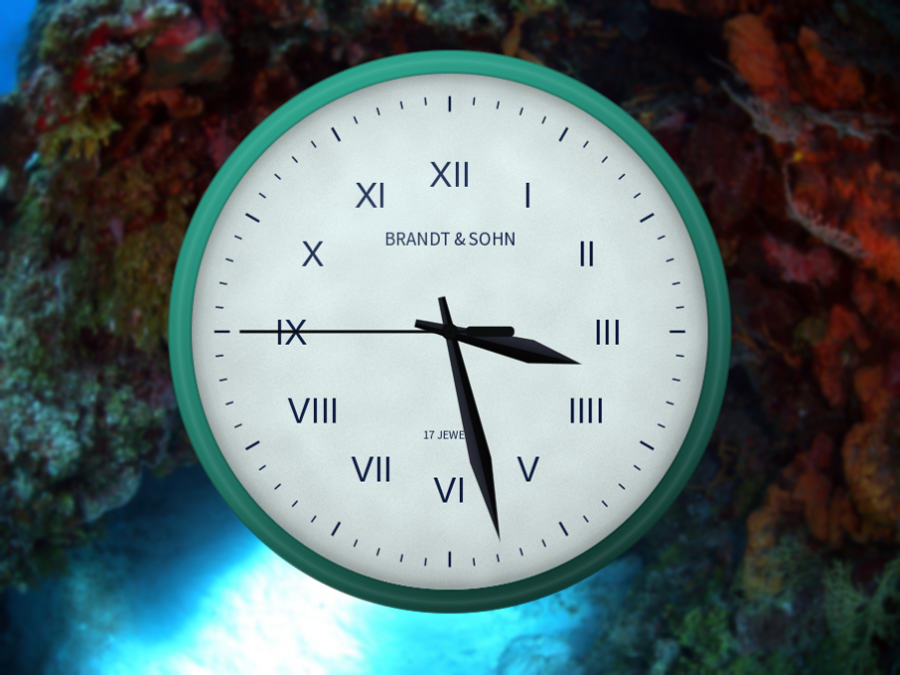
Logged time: 3 h 27 min 45 s
